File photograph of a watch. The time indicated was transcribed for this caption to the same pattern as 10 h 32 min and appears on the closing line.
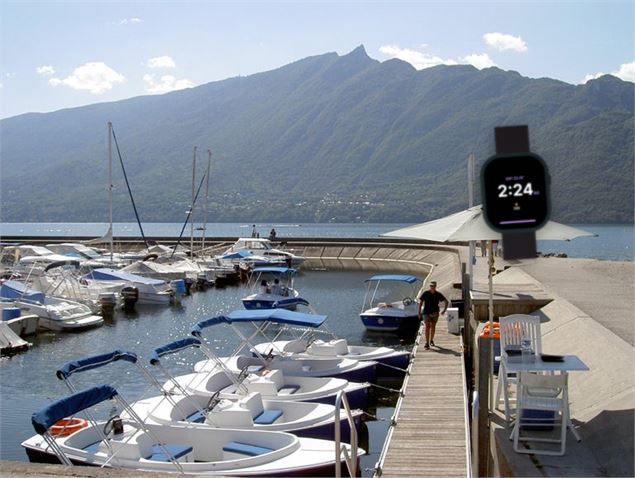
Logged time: 2 h 24 min
